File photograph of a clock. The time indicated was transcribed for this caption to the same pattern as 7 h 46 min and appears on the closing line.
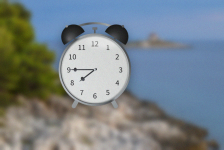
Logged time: 7 h 45 min
